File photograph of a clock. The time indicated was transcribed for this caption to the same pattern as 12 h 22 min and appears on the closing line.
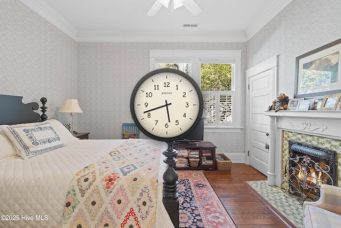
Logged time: 5 h 42 min
